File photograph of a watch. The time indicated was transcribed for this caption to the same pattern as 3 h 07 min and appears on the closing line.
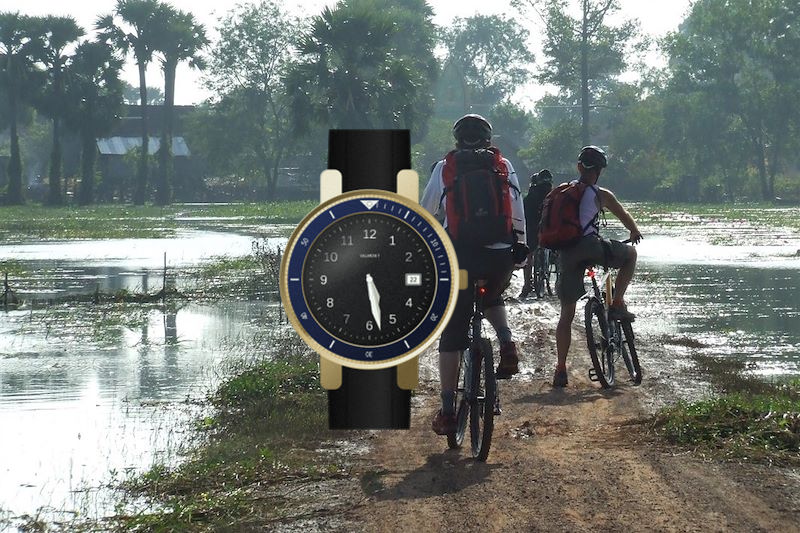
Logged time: 5 h 28 min
